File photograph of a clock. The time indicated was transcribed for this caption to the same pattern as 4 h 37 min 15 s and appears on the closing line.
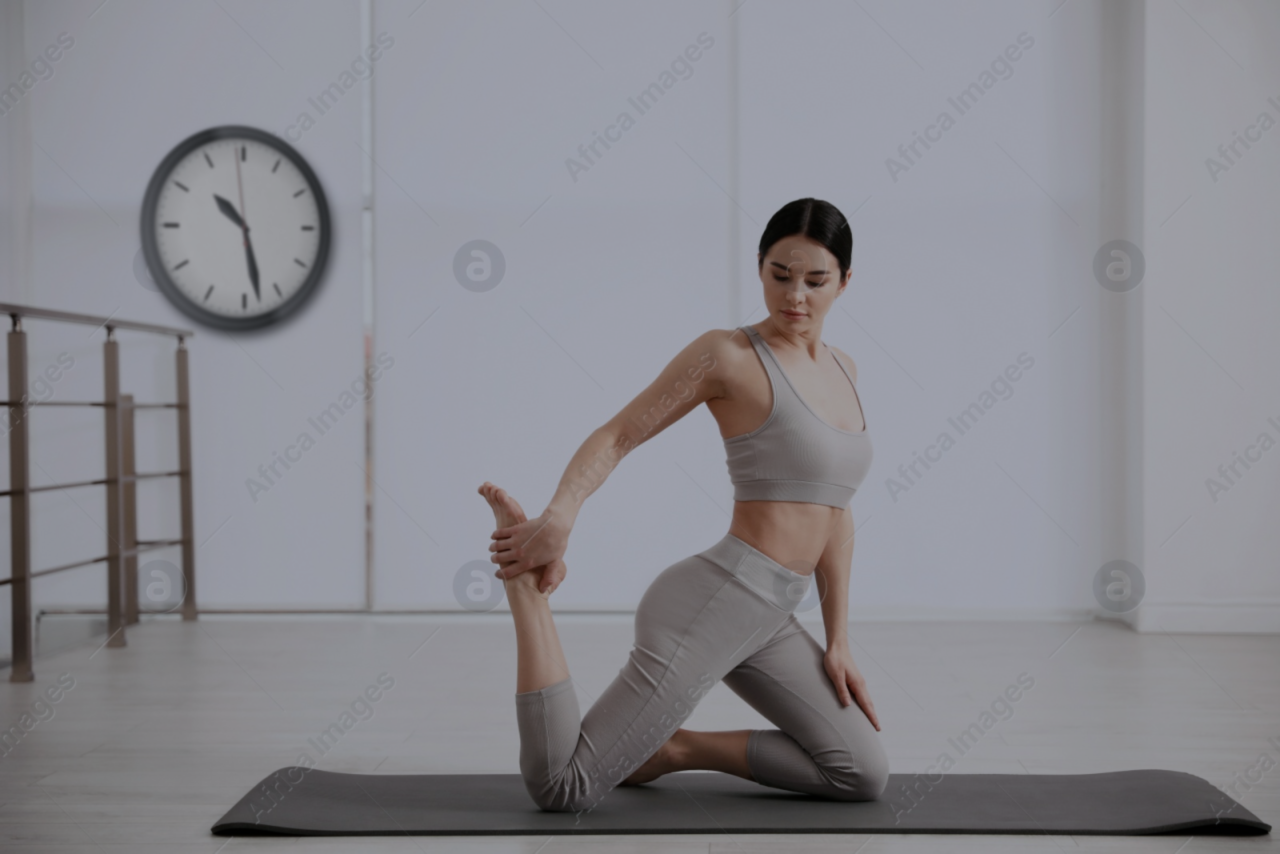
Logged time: 10 h 27 min 59 s
